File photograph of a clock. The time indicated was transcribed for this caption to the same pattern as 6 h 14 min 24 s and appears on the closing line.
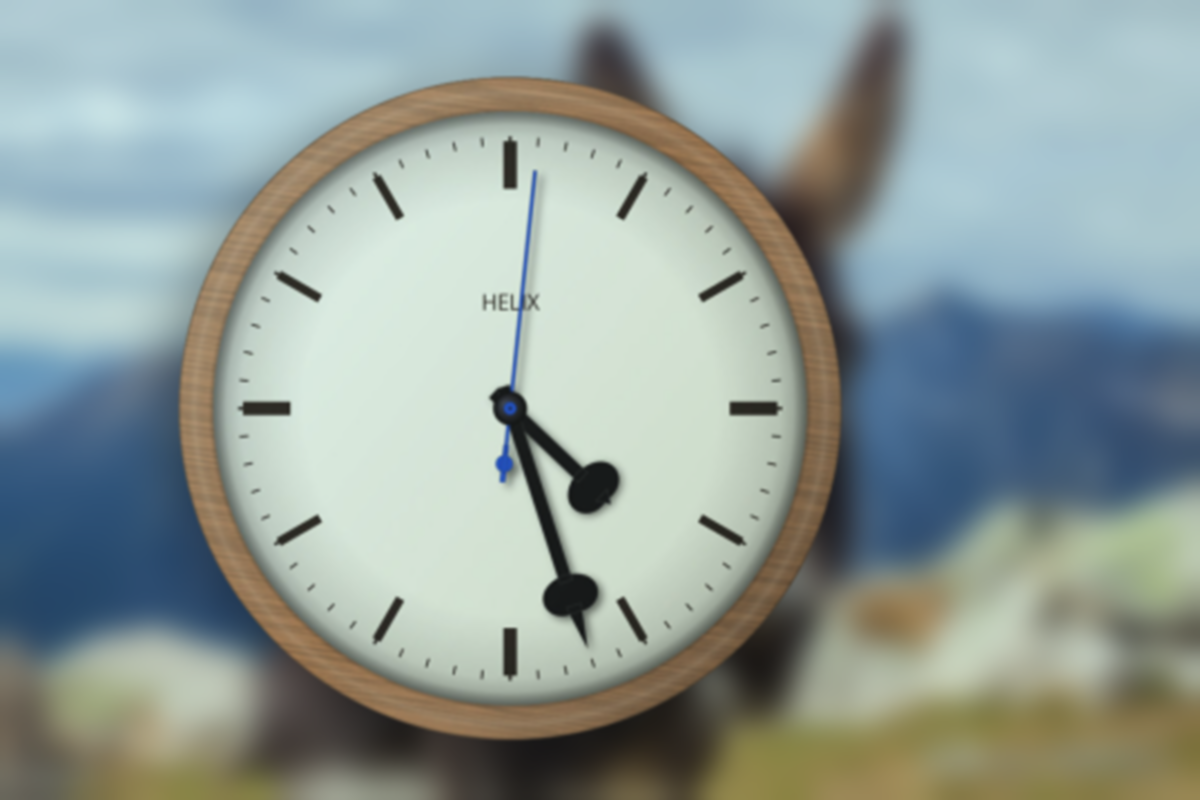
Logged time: 4 h 27 min 01 s
